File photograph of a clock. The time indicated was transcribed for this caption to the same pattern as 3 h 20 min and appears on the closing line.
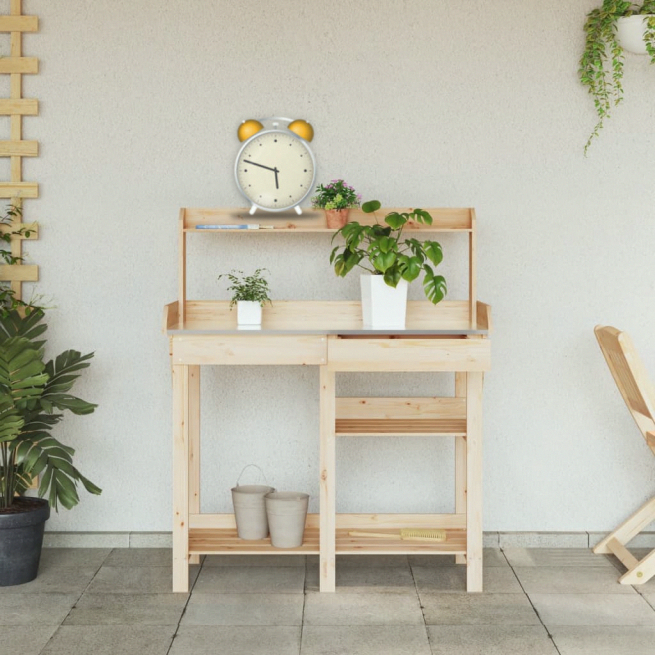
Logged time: 5 h 48 min
